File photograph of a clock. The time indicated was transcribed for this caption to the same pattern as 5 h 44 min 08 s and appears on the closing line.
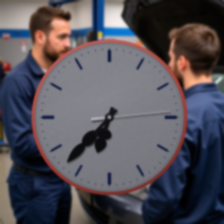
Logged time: 6 h 37 min 14 s
